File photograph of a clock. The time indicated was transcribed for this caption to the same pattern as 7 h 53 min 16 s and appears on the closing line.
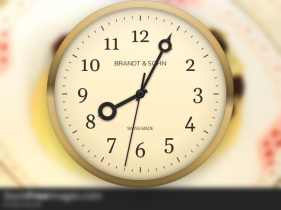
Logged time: 8 h 04 min 32 s
